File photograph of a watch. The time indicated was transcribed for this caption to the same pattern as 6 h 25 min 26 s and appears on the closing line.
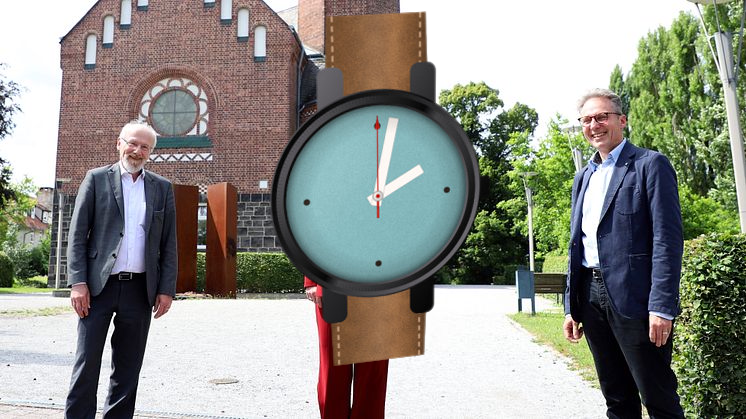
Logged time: 2 h 02 min 00 s
